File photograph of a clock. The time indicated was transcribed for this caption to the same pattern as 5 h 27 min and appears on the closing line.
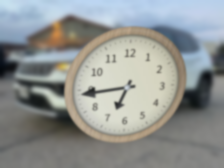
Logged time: 6 h 44 min
